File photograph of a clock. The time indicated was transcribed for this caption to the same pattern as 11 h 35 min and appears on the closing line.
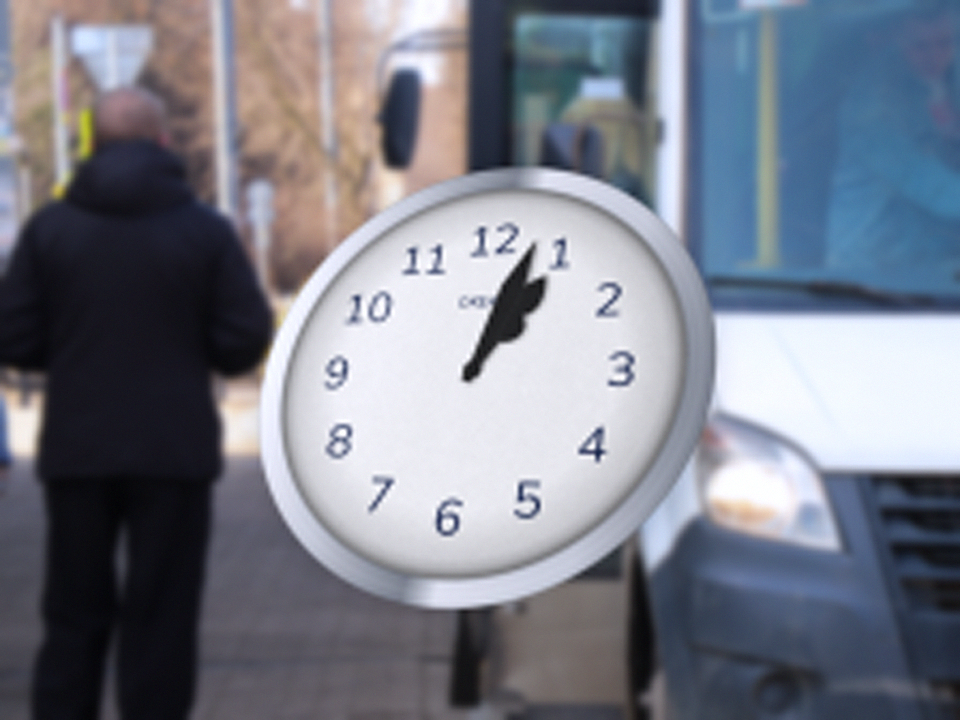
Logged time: 1 h 03 min
